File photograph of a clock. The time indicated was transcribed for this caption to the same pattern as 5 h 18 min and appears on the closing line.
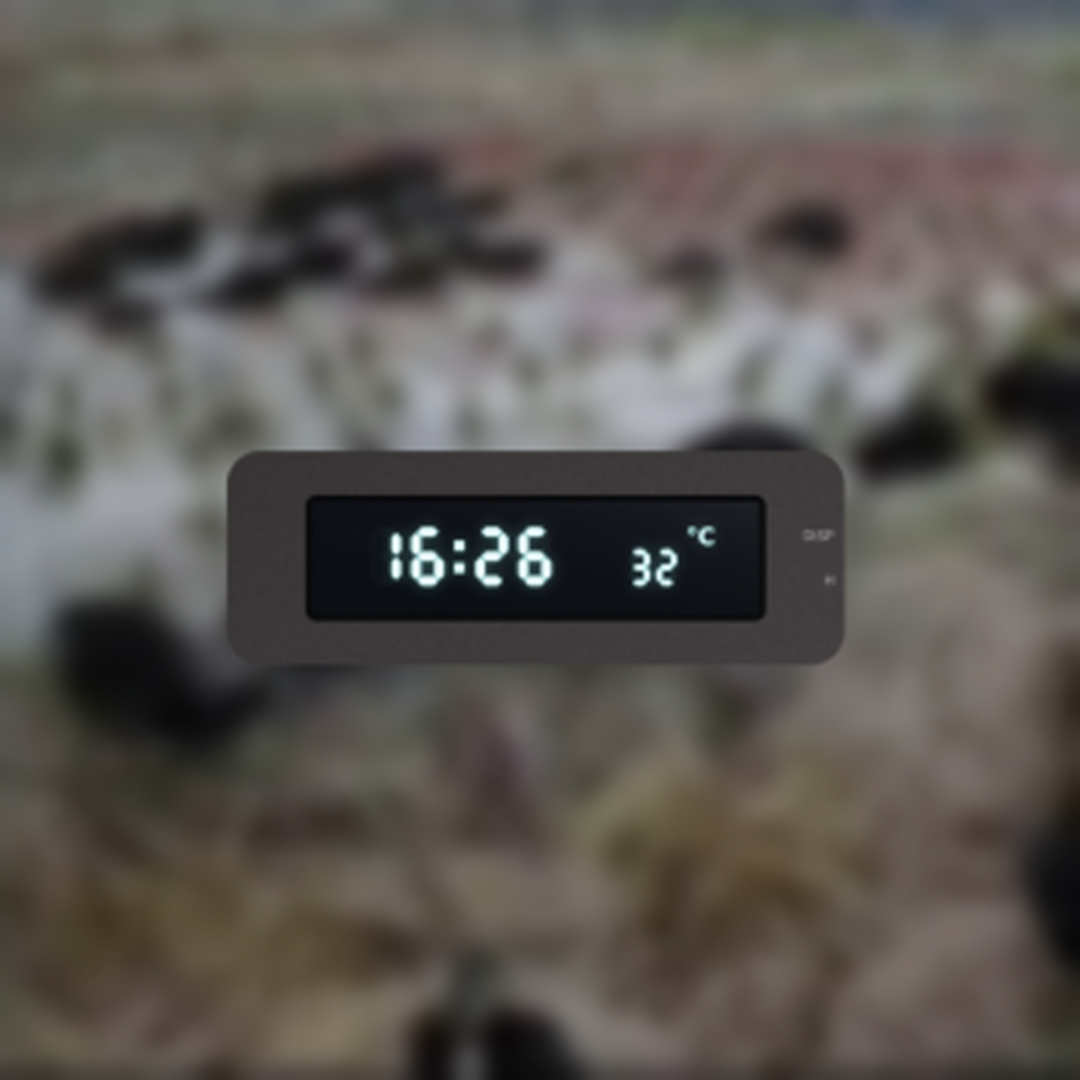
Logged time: 16 h 26 min
